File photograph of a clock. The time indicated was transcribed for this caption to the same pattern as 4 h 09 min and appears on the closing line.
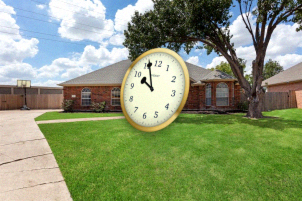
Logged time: 9 h 56 min
